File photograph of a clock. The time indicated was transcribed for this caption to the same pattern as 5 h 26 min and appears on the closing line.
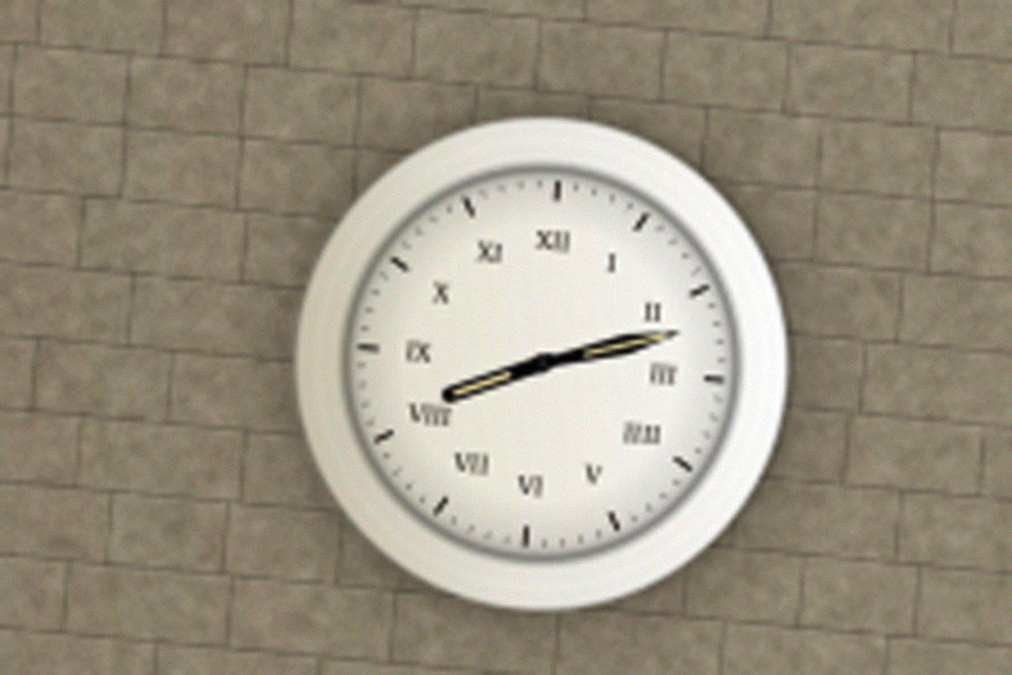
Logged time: 8 h 12 min
